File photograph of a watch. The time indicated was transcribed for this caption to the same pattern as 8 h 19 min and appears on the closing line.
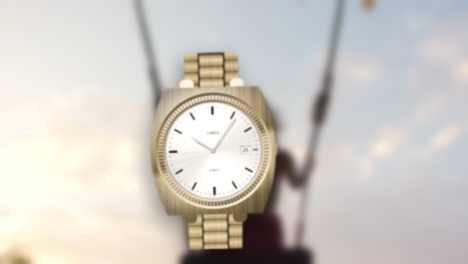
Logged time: 10 h 06 min
